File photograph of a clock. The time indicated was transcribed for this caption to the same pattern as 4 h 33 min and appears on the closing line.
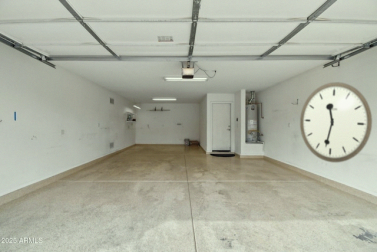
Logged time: 11 h 32 min
